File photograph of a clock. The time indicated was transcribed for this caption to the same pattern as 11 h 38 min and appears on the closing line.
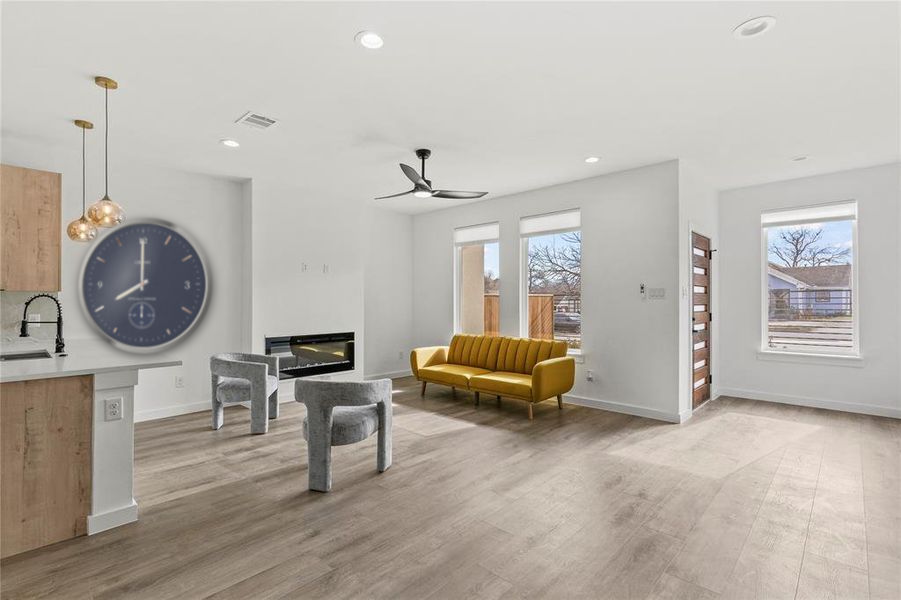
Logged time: 8 h 00 min
